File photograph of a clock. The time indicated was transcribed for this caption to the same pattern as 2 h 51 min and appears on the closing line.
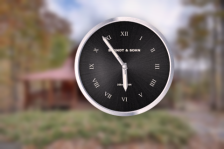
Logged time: 5 h 54 min
